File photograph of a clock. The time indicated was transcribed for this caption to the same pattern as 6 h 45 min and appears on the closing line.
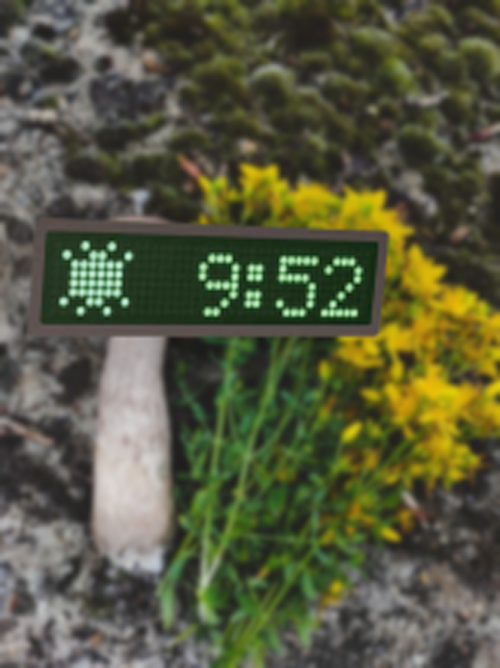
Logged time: 9 h 52 min
